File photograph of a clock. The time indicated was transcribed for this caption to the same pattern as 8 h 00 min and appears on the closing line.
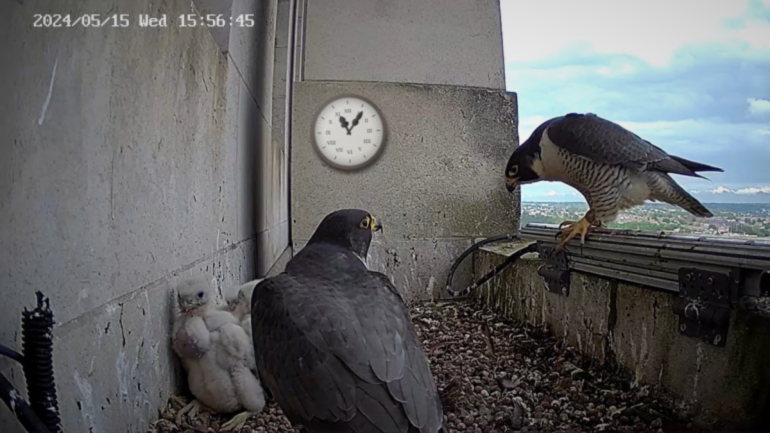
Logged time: 11 h 06 min
